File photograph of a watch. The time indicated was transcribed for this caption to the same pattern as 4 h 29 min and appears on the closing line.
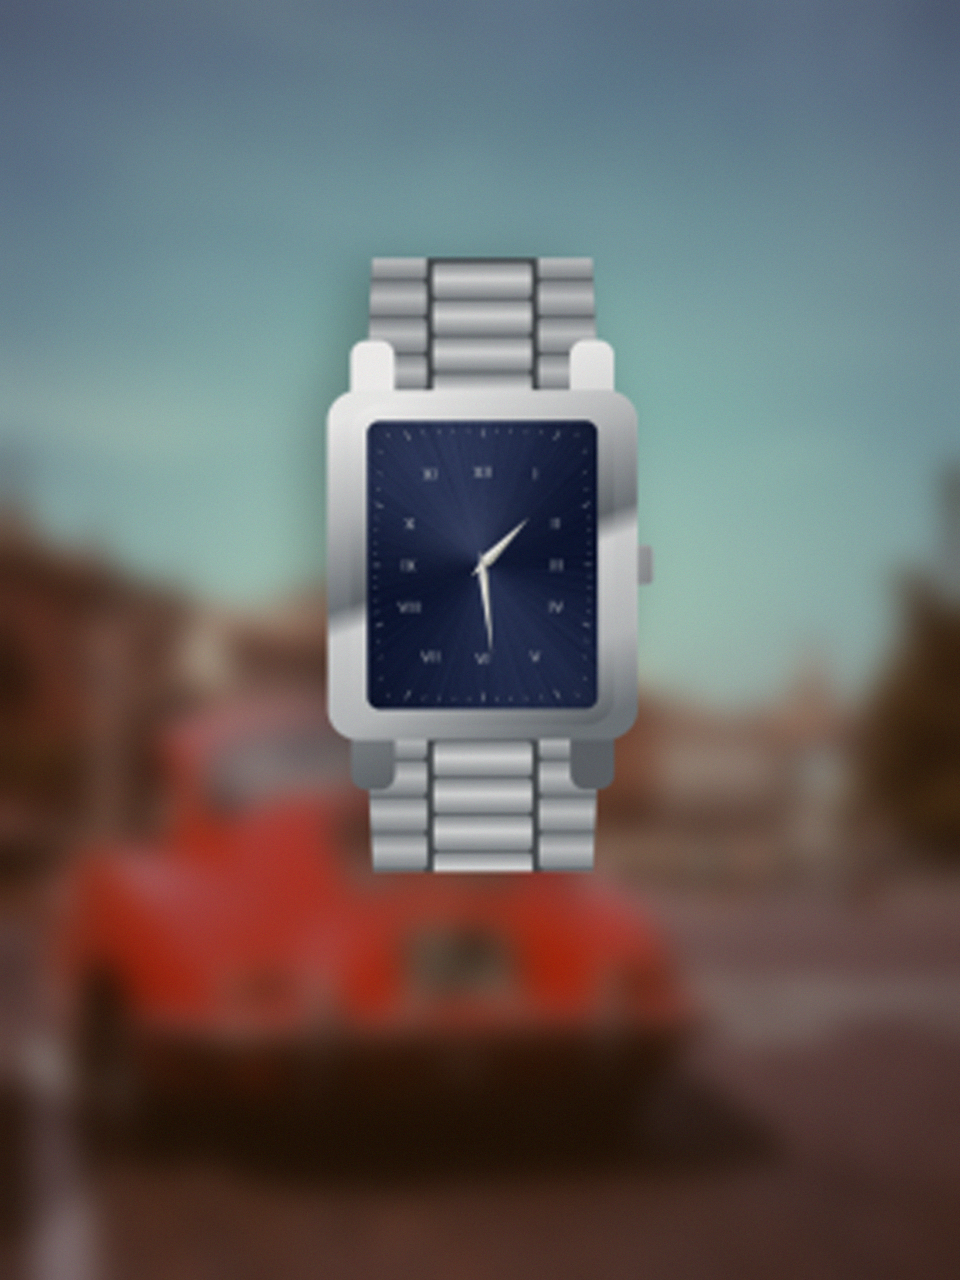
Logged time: 1 h 29 min
